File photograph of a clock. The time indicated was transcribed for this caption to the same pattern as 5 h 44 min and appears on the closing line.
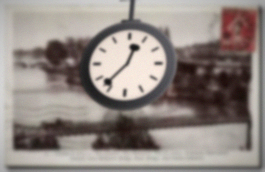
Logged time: 12 h 37 min
